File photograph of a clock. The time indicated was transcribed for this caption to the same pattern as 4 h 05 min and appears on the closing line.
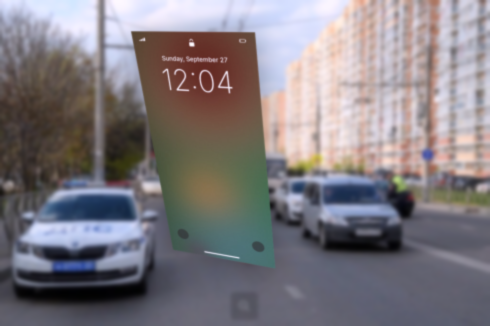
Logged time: 12 h 04 min
